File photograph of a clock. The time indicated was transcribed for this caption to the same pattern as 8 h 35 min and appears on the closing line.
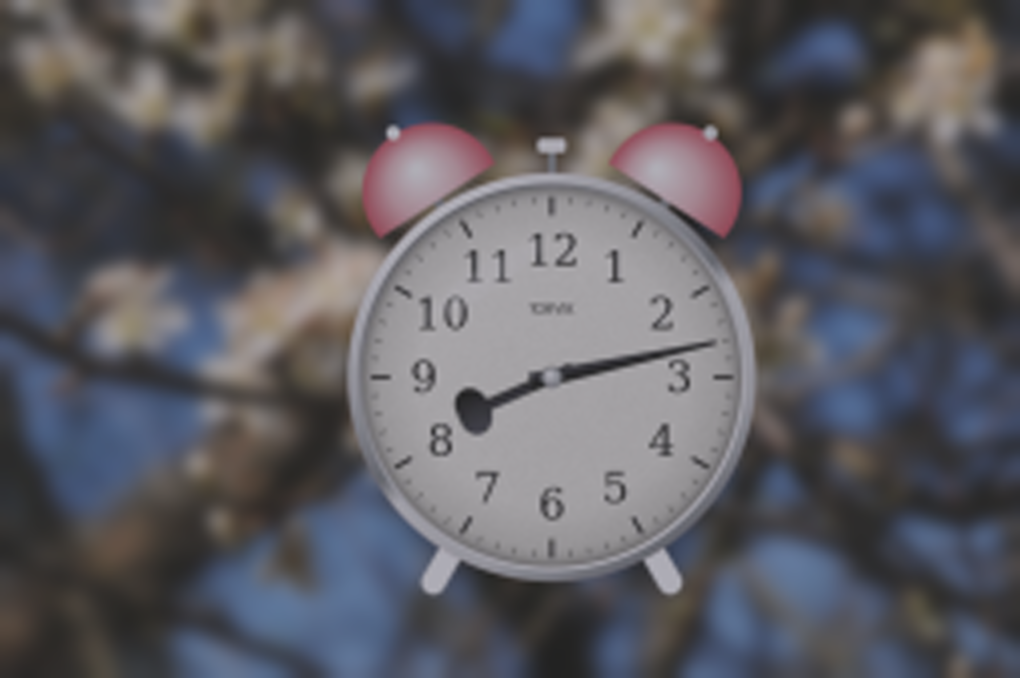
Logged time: 8 h 13 min
